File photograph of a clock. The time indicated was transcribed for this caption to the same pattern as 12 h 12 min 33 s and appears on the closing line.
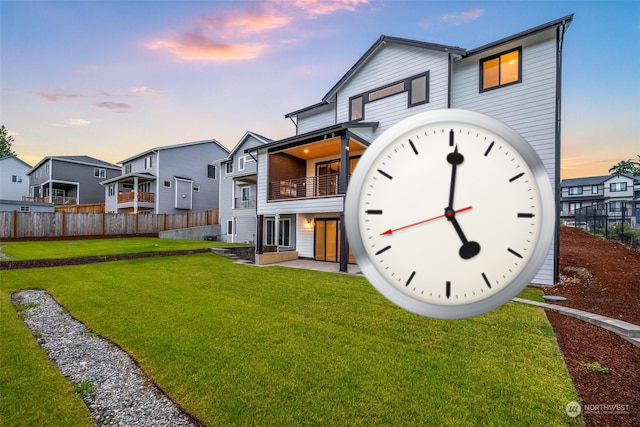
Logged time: 5 h 00 min 42 s
